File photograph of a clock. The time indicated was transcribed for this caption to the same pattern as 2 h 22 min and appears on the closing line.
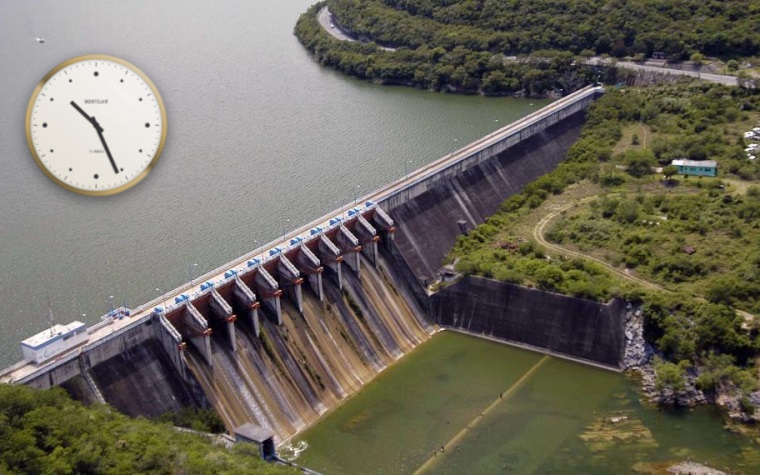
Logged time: 10 h 26 min
